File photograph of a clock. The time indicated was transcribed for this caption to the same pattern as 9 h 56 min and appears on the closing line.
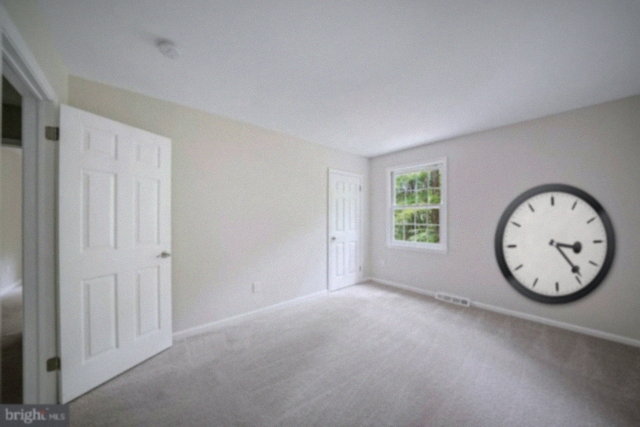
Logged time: 3 h 24 min
